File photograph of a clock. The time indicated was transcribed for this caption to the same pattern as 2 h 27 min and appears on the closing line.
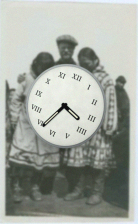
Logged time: 3 h 34 min
